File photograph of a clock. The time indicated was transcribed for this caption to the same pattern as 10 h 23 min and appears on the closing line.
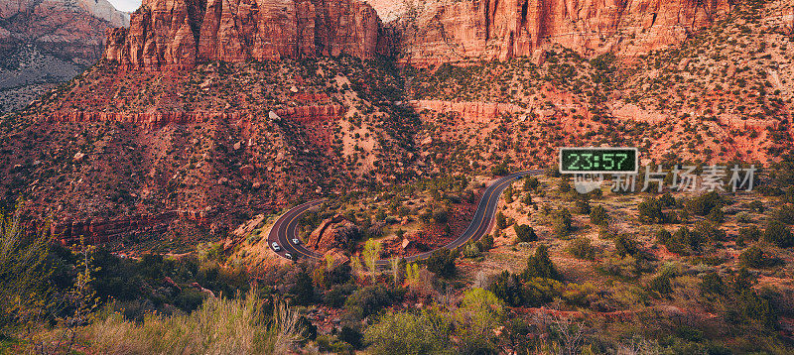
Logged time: 23 h 57 min
